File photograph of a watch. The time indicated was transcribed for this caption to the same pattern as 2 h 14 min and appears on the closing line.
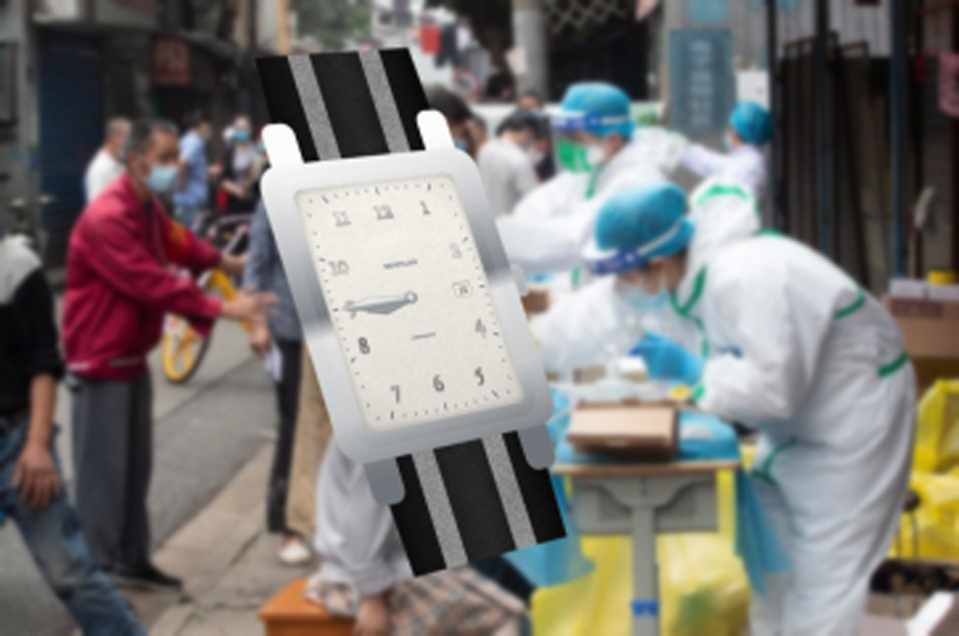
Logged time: 8 h 45 min
